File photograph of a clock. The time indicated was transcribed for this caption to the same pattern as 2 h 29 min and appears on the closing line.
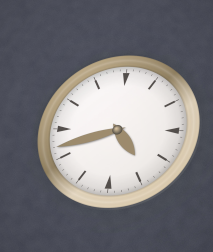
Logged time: 4 h 42 min
